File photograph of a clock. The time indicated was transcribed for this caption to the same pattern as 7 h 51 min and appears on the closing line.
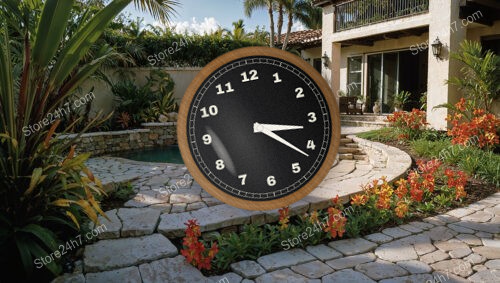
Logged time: 3 h 22 min
